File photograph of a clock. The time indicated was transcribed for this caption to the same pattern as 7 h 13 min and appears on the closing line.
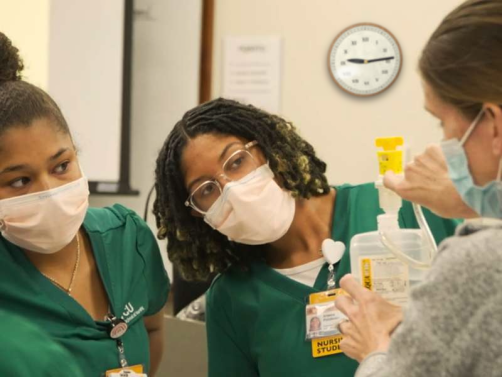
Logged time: 9 h 14 min
